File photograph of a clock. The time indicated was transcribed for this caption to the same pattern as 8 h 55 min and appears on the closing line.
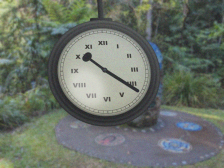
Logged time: 10 h 21 min
